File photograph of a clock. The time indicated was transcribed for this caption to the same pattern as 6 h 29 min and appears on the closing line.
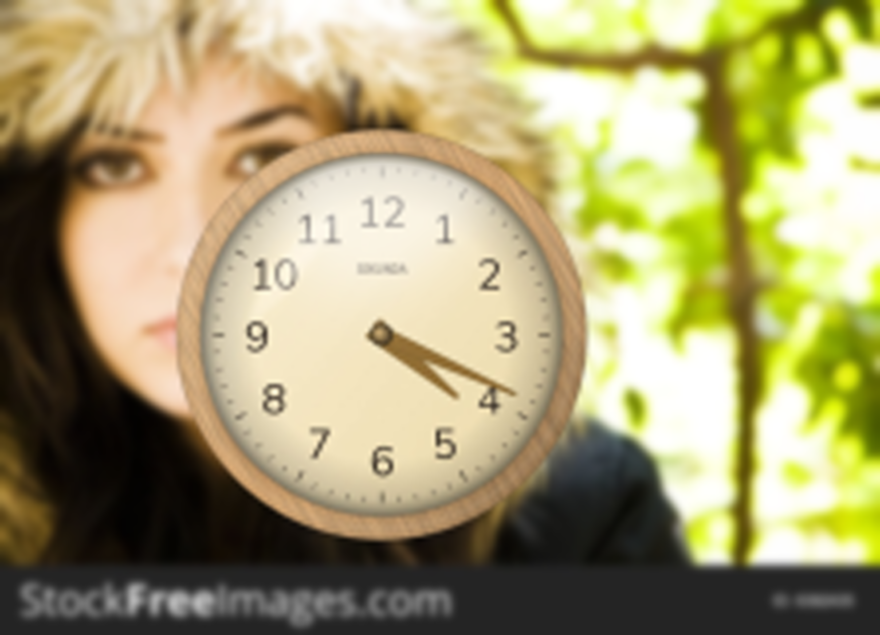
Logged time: 4 h 19 min
